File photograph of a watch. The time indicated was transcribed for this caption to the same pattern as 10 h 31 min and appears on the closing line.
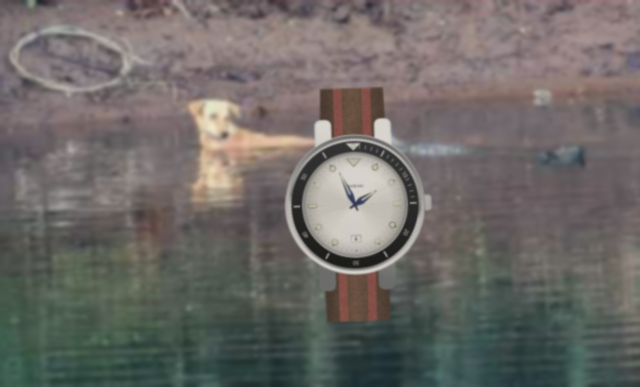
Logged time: 1 h 56 min
